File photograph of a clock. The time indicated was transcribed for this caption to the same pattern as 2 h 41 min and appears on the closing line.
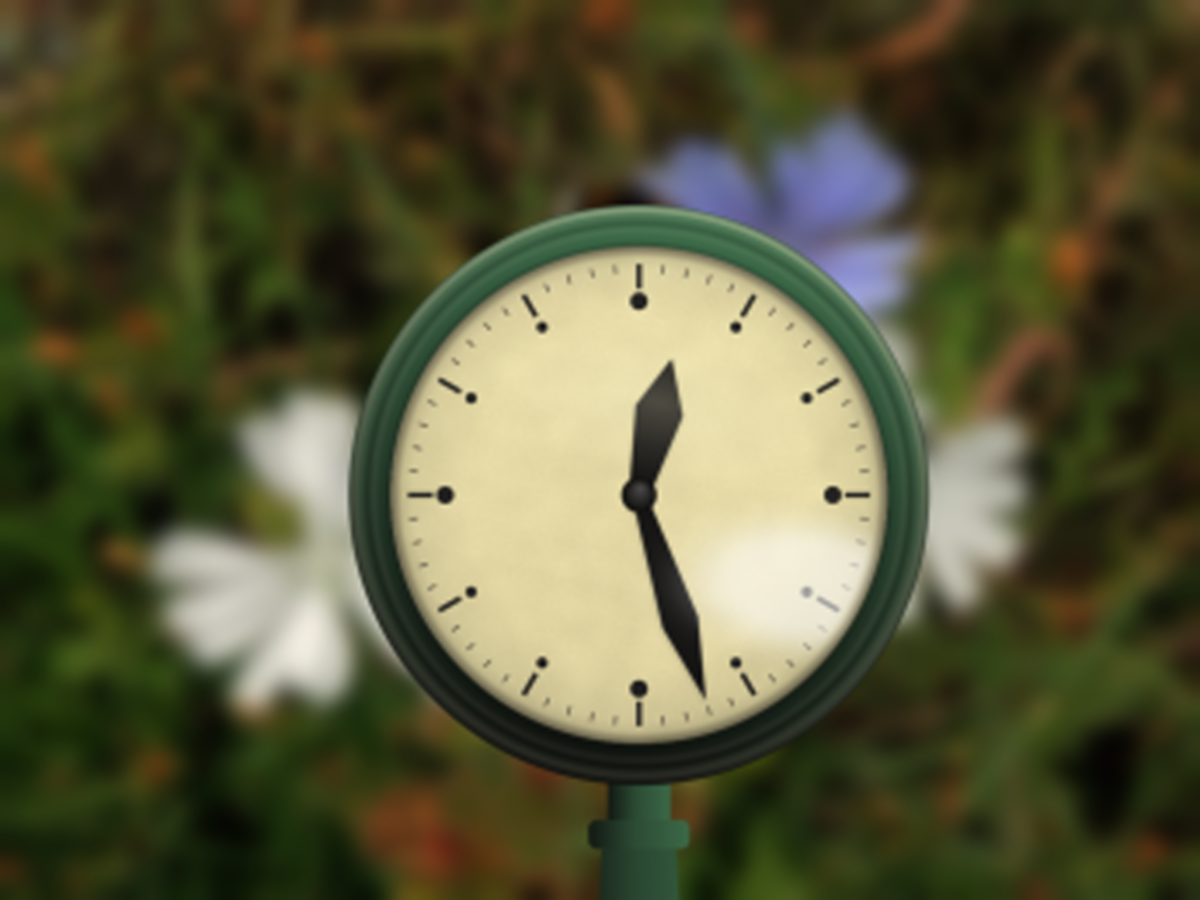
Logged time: 12 h 27 min
